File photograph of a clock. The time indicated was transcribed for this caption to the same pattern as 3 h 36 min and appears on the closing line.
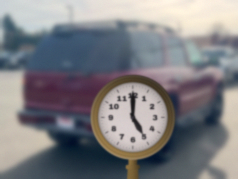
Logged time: 5 h 00 min
